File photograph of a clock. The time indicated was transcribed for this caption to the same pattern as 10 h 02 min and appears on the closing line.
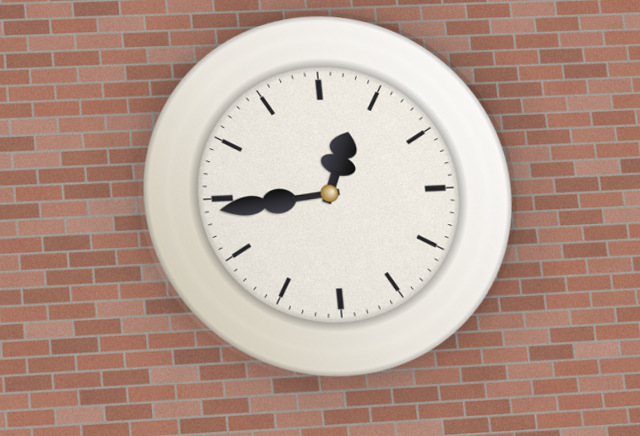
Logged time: 12 h 44 min
